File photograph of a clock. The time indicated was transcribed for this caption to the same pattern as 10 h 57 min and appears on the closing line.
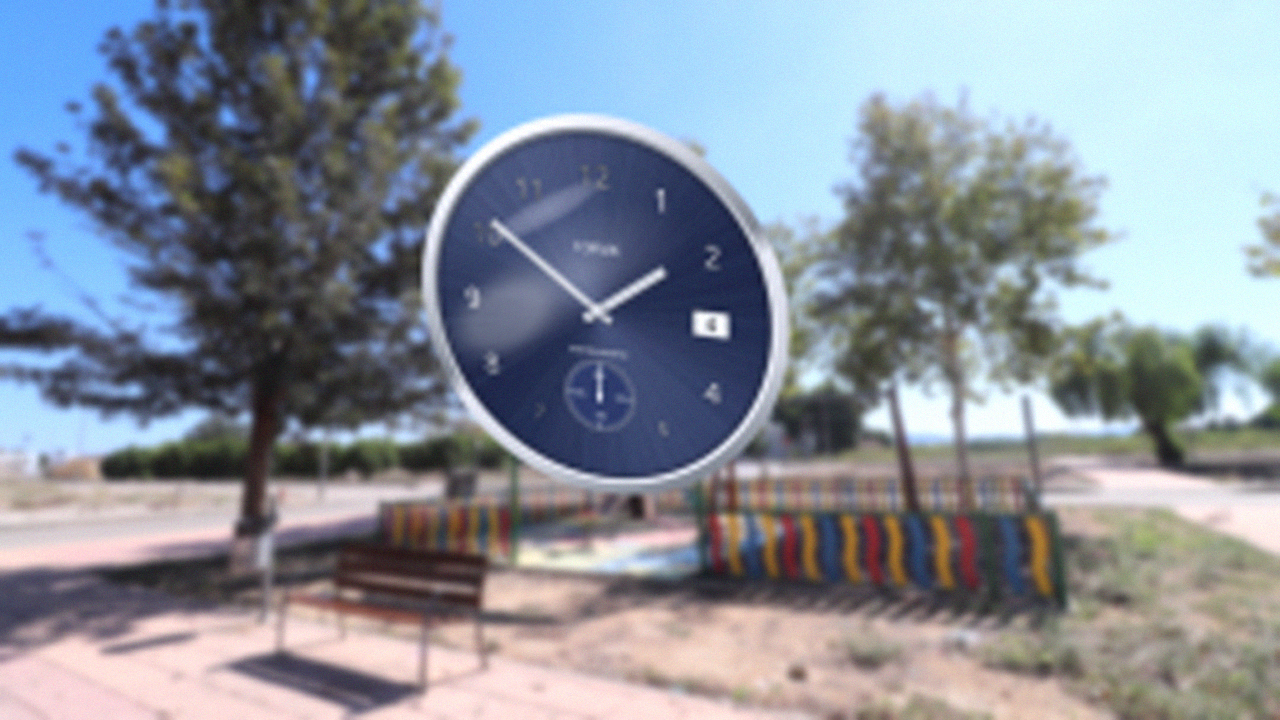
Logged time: 1 h 51 min
